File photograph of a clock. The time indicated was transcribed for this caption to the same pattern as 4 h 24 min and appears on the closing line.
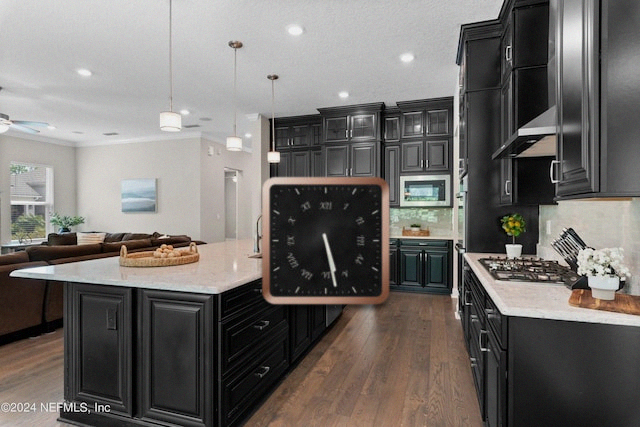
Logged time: 5 h 28 min
